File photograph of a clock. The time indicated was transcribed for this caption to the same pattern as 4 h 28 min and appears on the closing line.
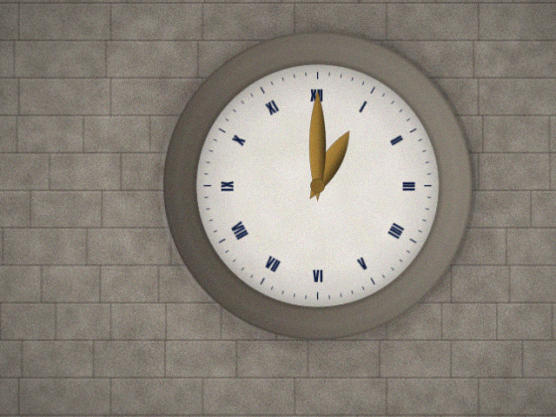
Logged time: 1 h 00 min
